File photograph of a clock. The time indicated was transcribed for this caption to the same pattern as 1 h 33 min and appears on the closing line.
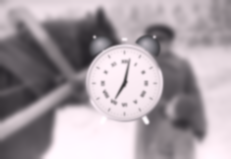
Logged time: 7 h 02 min
